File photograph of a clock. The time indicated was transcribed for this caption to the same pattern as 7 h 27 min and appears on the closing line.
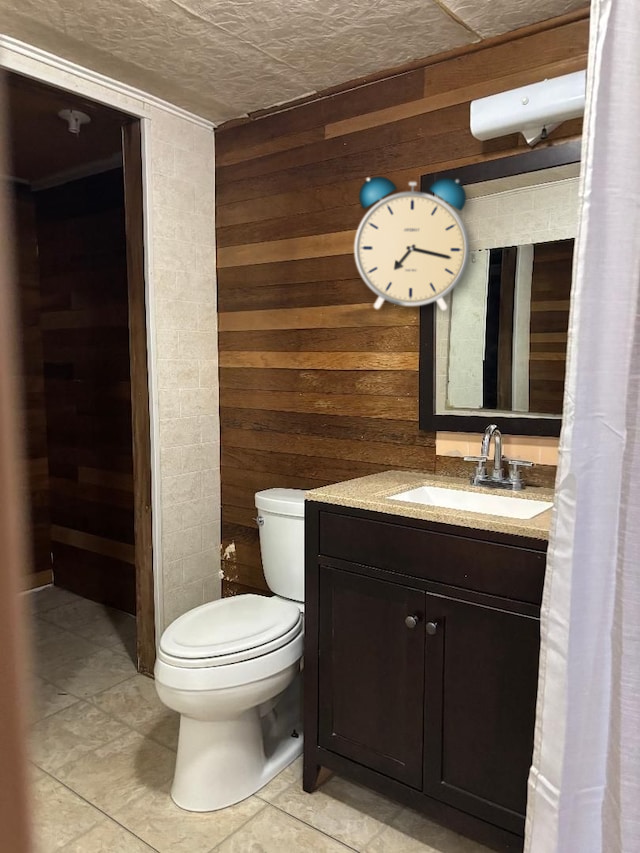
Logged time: 7 h 17 min
